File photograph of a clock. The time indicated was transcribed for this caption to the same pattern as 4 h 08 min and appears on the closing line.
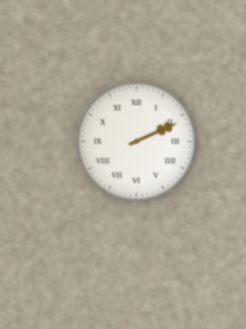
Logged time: 2 h 11 min
